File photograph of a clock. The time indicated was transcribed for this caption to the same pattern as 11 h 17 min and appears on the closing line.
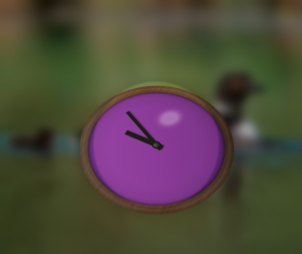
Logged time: 9 h 54 min
